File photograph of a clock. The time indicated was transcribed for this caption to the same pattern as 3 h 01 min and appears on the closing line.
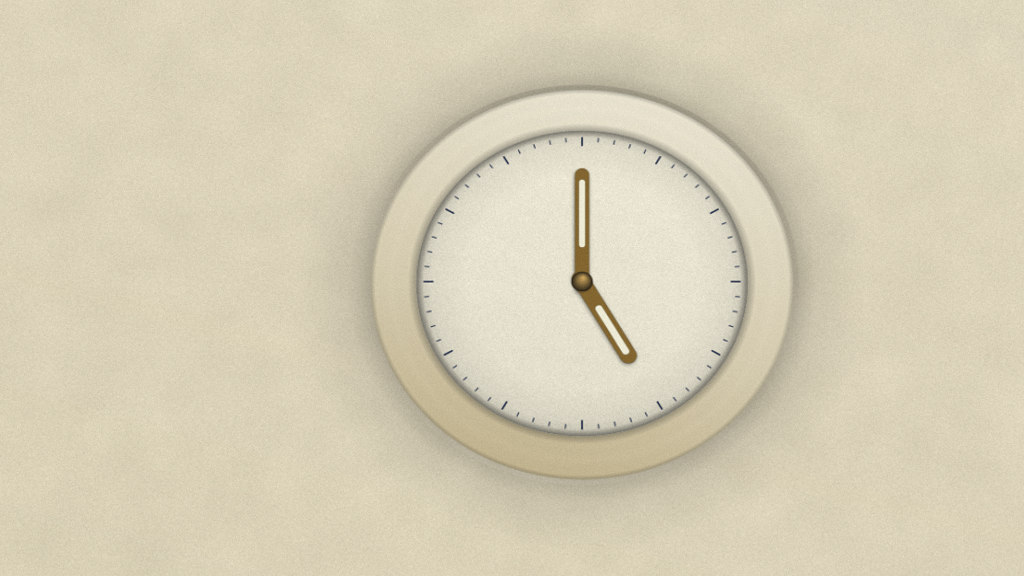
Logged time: 5 h 00 min
